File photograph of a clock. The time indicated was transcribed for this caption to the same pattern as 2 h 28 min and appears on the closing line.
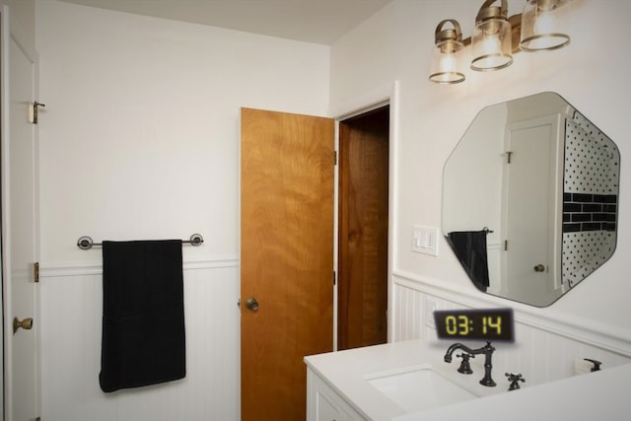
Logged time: 3 h 14 min
